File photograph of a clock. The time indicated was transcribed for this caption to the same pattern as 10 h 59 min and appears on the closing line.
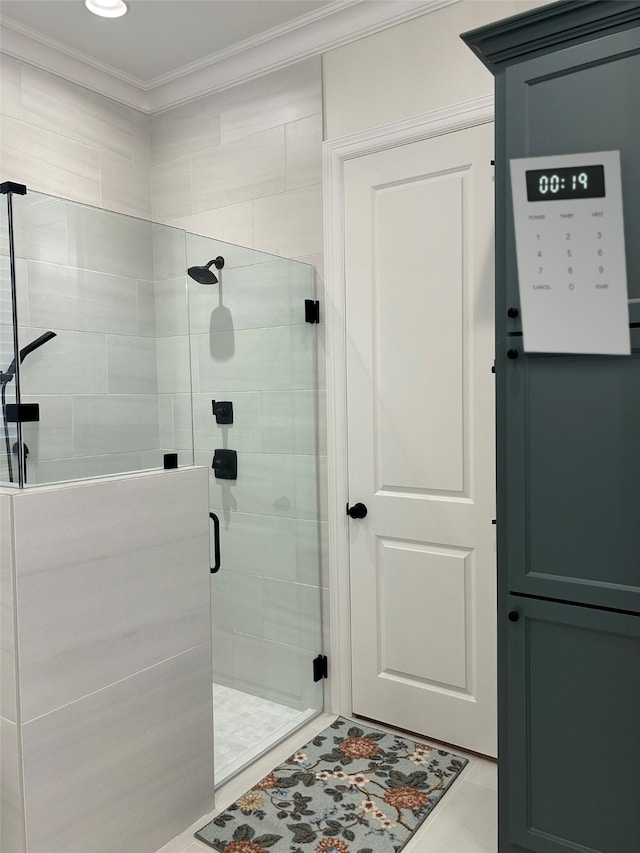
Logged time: 0 h 19 min
